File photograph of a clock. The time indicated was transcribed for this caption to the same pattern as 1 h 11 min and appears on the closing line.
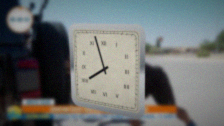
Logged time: 7 h 57 min
